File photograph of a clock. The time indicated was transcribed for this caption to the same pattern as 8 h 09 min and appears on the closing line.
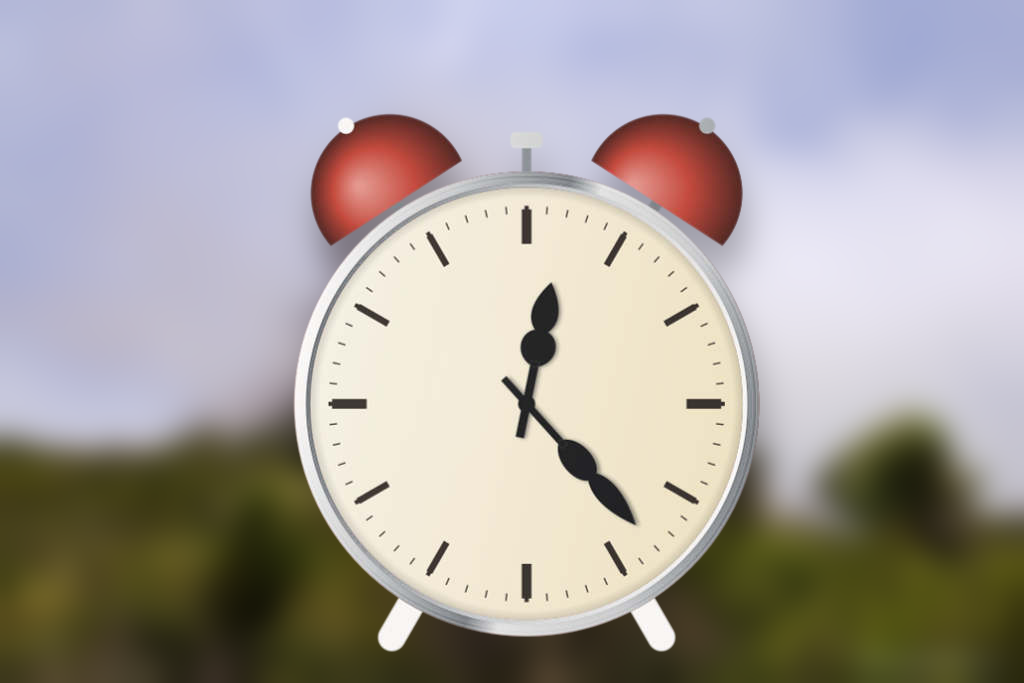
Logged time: 12 h 23 min
